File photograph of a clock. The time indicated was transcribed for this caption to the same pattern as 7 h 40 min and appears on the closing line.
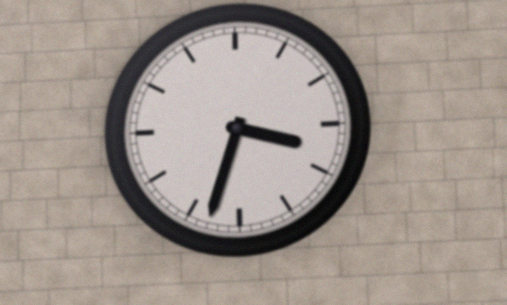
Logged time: 3 h 33 min
